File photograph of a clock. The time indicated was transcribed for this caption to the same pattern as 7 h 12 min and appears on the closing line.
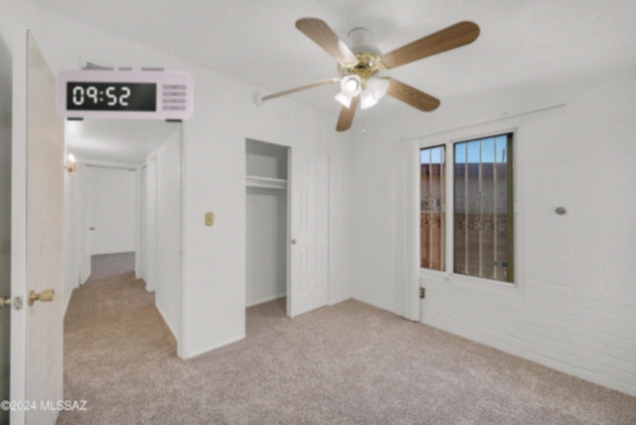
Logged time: 9 h 52 min
